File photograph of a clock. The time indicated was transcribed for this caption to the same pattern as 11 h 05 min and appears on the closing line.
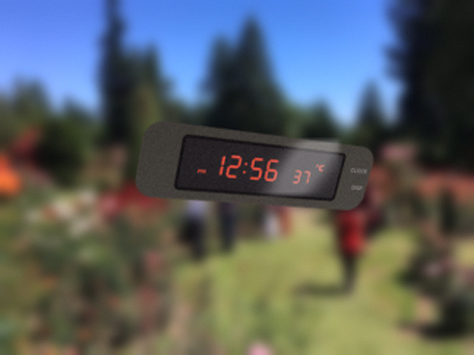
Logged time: 12 h 56 min
